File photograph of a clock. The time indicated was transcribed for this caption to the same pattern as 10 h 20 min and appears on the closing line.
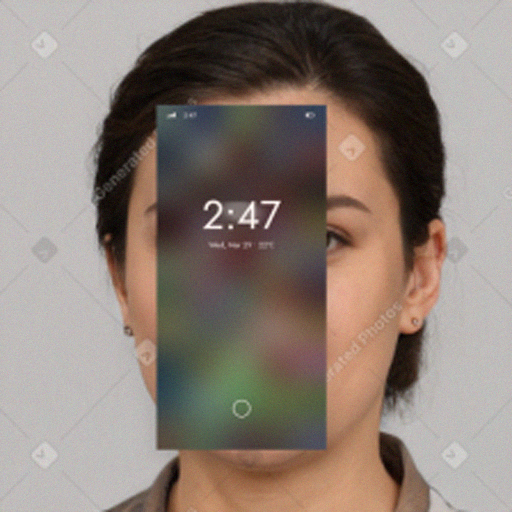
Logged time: 2 h 47 min
